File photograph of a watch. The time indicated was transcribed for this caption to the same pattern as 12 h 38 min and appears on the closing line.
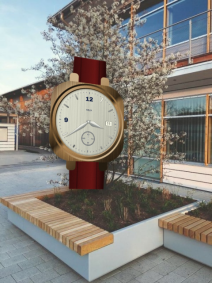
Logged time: 3 h 39 min
